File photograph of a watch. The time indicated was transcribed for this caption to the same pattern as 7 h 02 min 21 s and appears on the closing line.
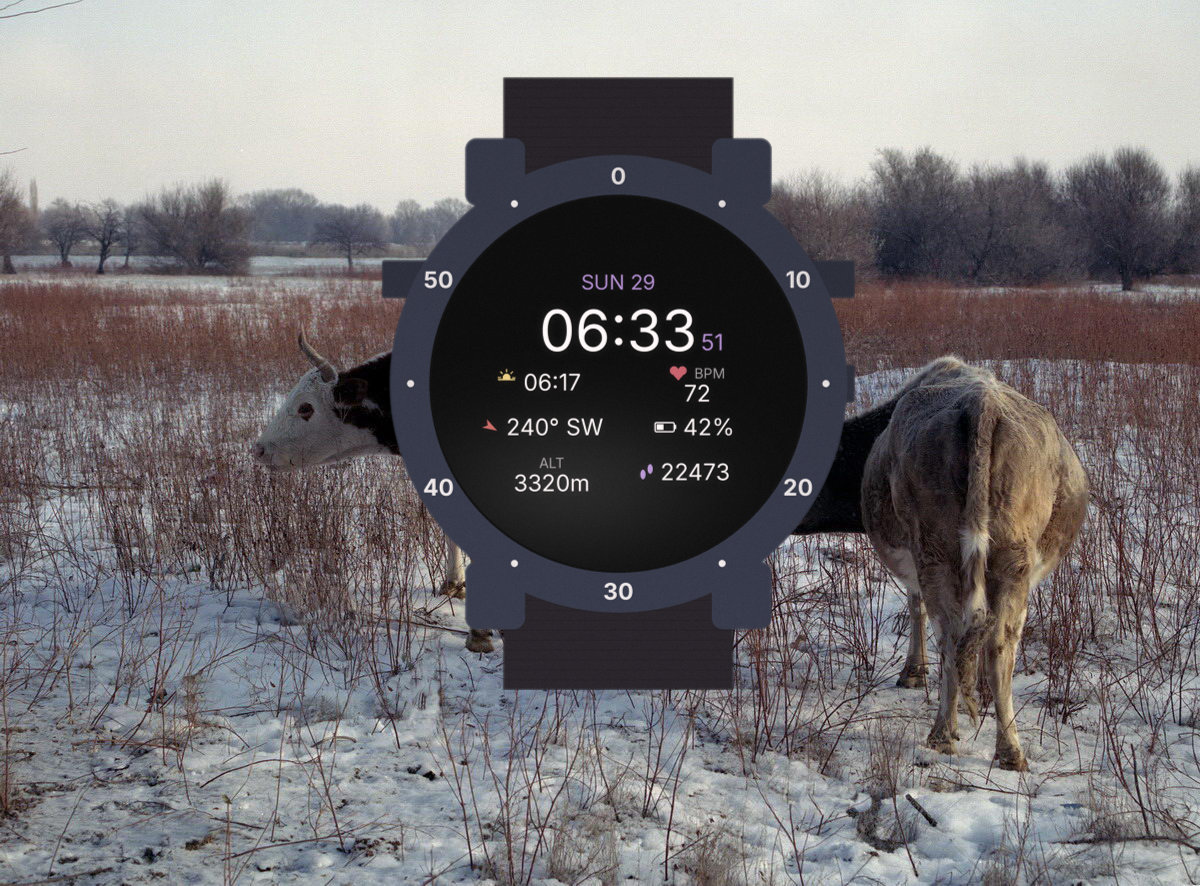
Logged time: 6 h 33 min 51 s
